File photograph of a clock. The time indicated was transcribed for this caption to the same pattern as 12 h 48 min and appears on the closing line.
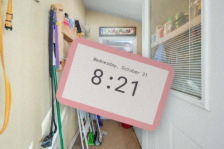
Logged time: 8 h 21 min
